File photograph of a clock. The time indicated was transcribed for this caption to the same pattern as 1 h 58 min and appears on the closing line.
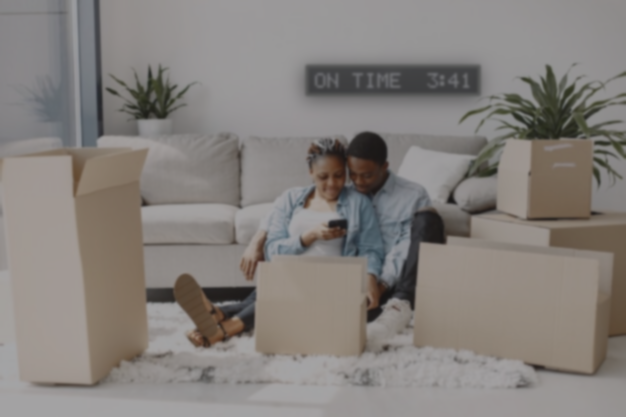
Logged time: 3 h 41 min
